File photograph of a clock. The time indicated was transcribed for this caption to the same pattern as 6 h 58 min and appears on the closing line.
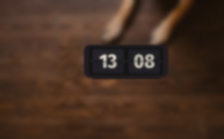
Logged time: 13 h 08 min
